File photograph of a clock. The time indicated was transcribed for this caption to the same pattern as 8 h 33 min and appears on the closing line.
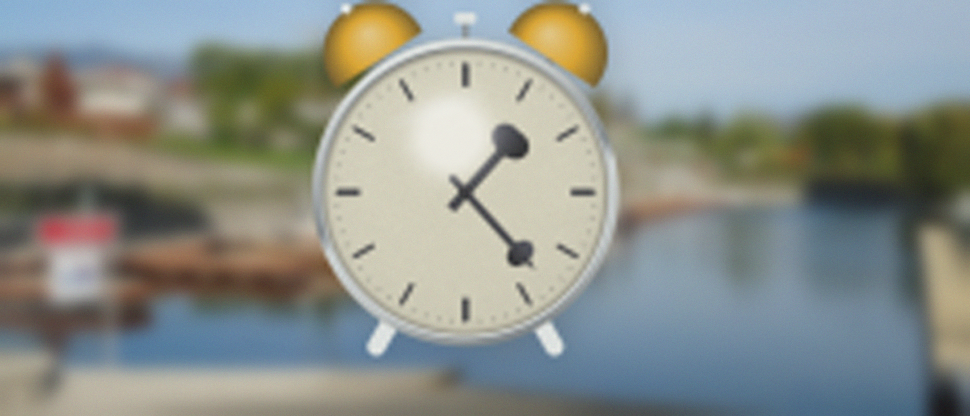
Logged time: 1 h 23 min
